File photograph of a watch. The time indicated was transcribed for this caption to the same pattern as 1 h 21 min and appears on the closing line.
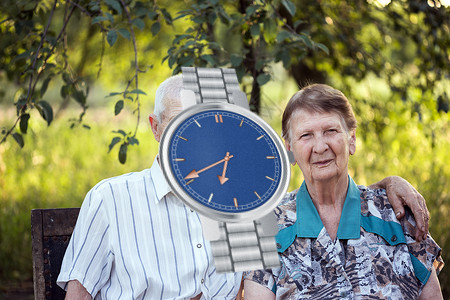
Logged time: 6 h 41 min
